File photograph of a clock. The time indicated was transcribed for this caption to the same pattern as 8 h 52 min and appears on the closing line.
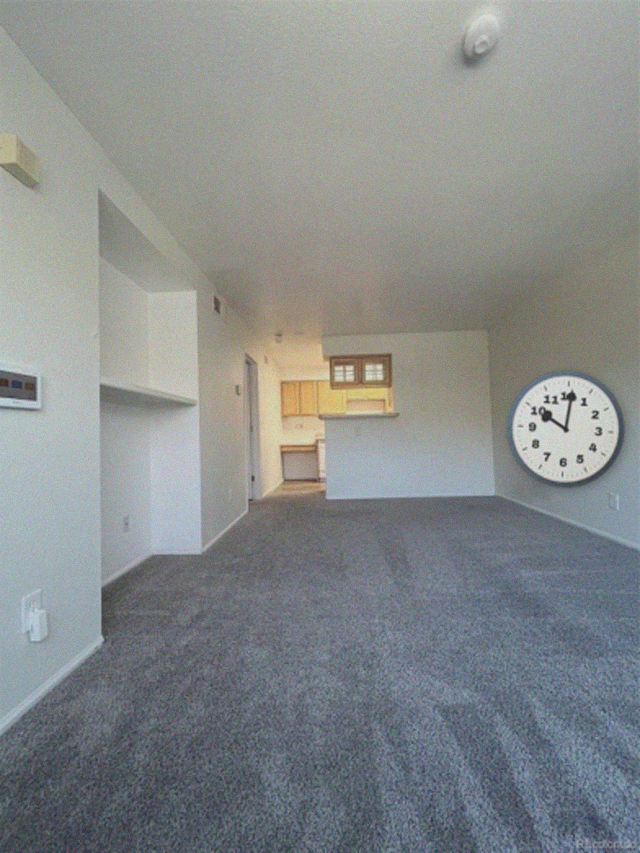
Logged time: 10 h 01 min
